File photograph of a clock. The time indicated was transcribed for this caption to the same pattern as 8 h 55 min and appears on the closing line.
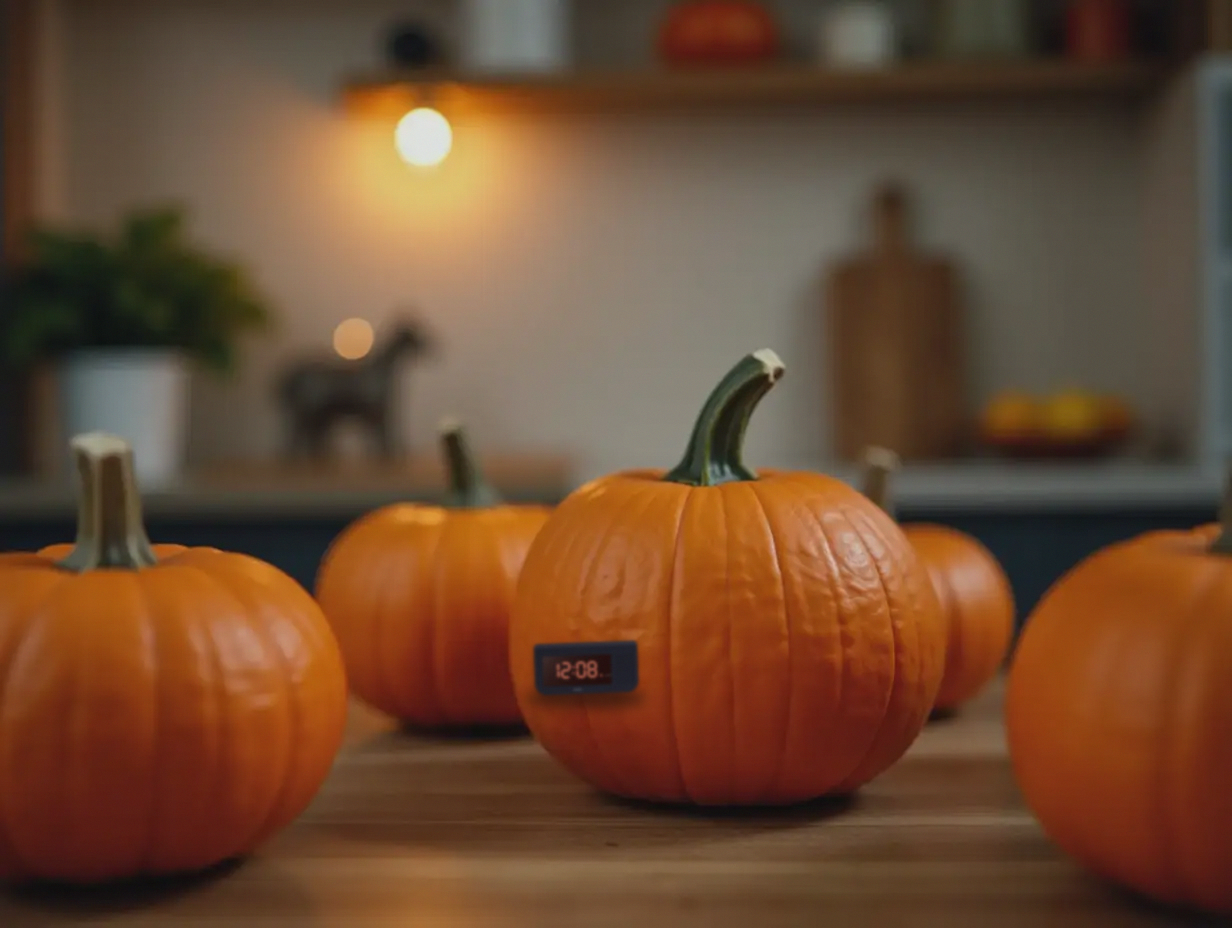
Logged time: 12 h 08 min
